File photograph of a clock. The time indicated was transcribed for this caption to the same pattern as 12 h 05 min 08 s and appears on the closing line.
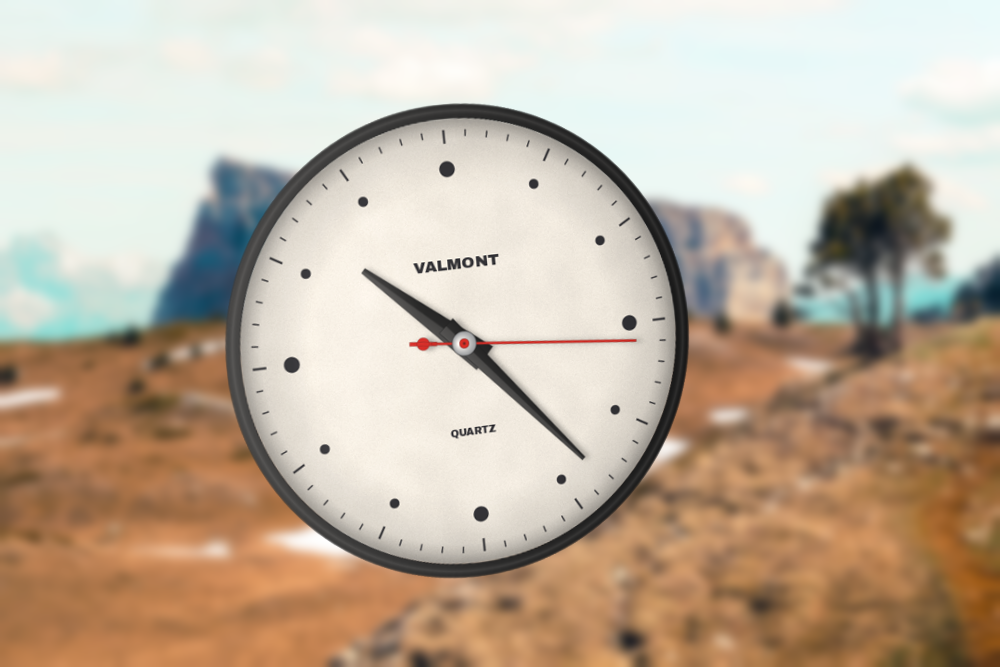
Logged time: 10 h 23 min 16 s
